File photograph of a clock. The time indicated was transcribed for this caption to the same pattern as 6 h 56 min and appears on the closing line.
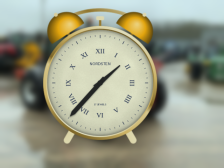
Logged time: 1 h 37 min
